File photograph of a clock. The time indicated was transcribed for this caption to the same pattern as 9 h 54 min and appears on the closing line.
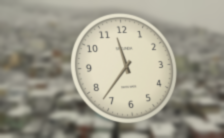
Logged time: 11 h 37 min
